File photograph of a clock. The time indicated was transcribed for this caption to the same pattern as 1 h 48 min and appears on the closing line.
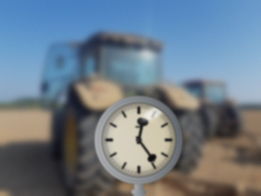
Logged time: 12 h 24 min
